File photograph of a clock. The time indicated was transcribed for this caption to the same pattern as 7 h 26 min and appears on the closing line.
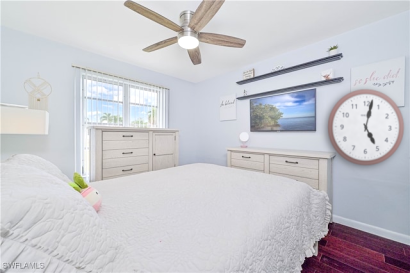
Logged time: 5 h 02 min
